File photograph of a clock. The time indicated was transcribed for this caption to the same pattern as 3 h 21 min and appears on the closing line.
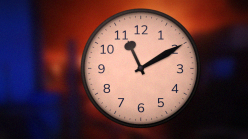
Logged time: 11 h 10 min
